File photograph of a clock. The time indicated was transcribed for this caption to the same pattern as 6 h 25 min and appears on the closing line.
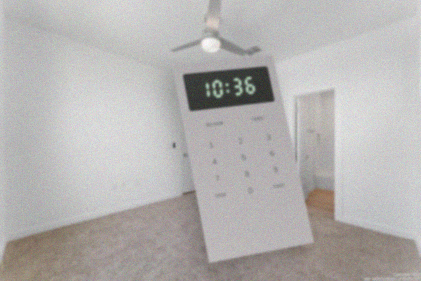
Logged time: 10 h 36 min
